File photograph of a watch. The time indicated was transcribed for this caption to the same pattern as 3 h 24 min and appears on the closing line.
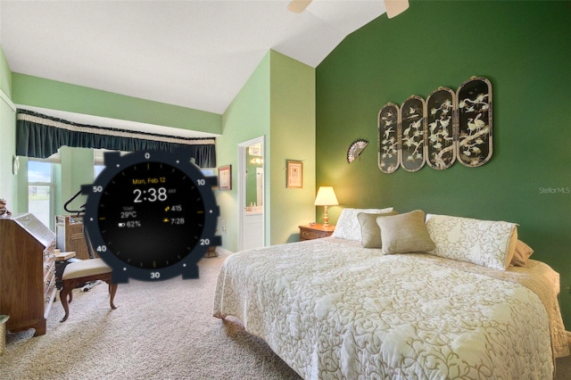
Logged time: 2 h 38 min
